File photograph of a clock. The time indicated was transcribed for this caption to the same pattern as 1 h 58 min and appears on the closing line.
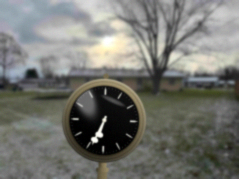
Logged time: 6 h 34 min
